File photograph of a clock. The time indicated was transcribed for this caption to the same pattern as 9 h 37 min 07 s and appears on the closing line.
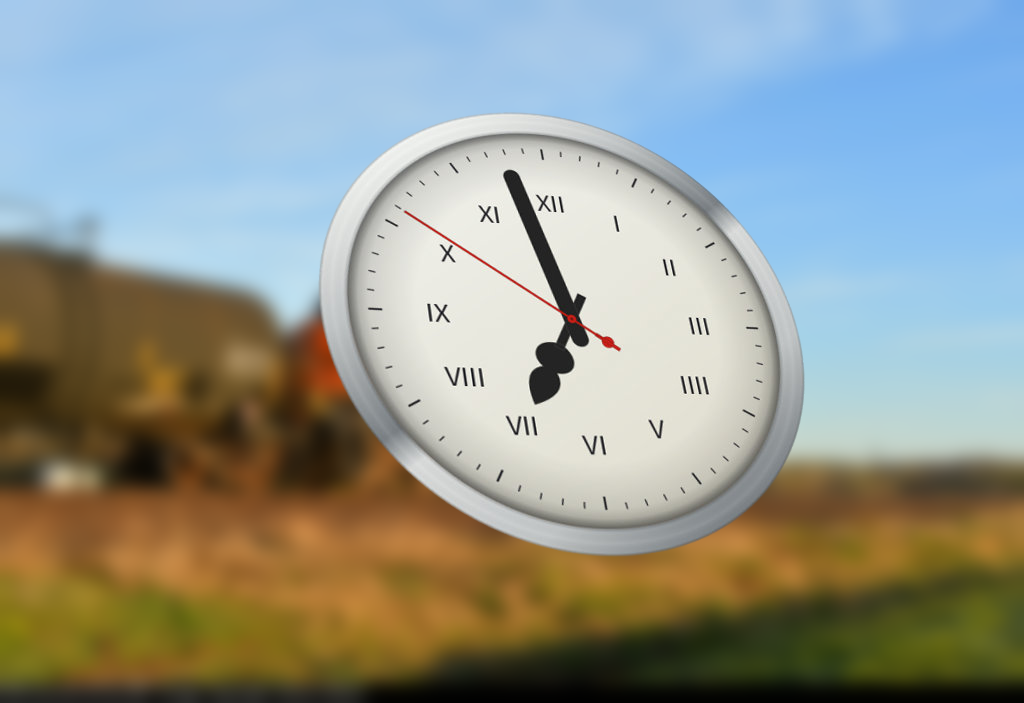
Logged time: 6 h 57 min 51 s
